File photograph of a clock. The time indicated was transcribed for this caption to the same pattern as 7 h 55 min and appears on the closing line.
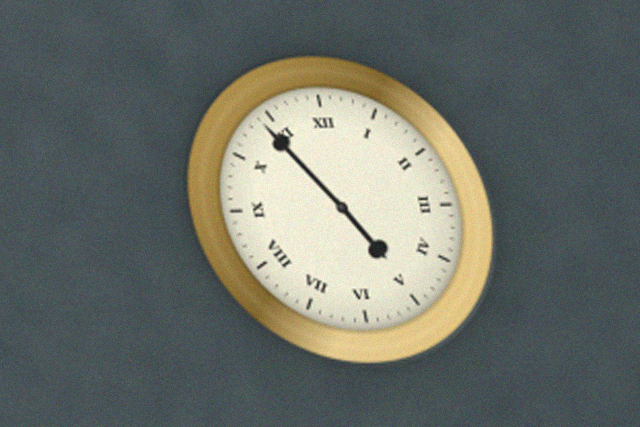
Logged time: 4 h 54 min
